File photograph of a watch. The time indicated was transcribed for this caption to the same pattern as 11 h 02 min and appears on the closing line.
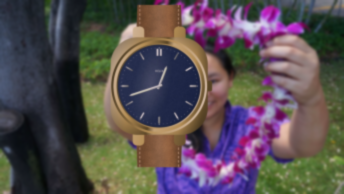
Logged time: 12 h 42 min
